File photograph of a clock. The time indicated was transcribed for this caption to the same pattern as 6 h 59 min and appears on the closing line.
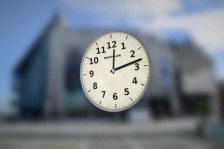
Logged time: 12 h 13 min
